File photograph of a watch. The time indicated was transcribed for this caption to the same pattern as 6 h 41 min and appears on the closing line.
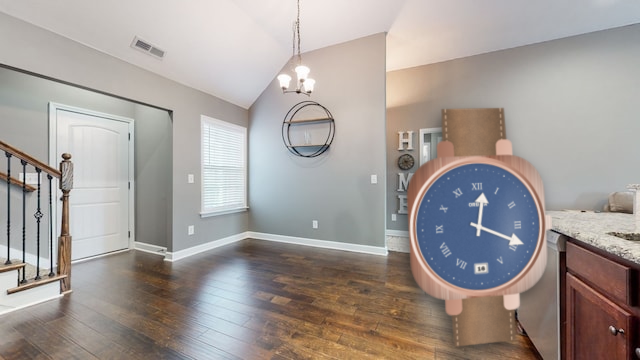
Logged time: 12 h 19 min
